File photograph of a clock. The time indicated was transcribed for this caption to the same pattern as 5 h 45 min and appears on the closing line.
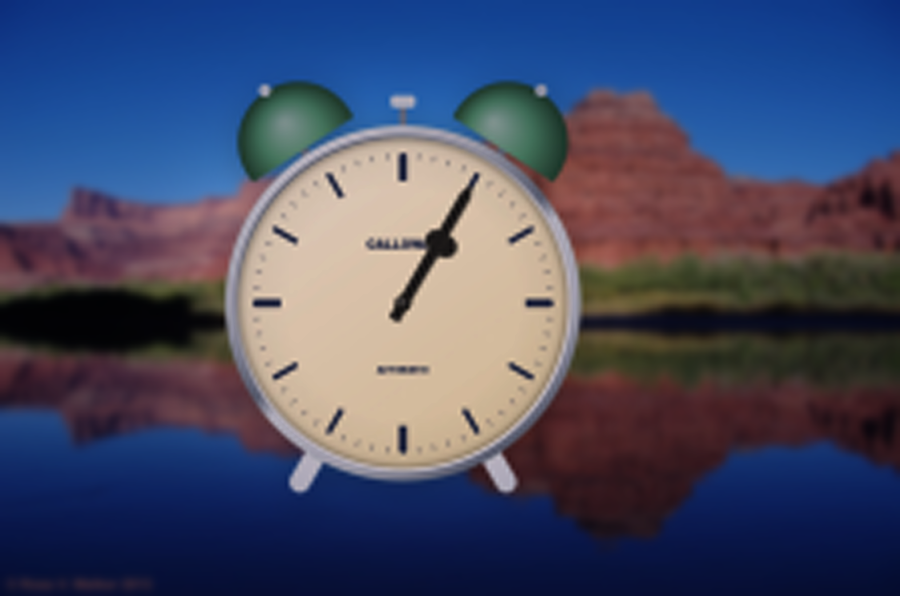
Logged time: 1 h 05 min
